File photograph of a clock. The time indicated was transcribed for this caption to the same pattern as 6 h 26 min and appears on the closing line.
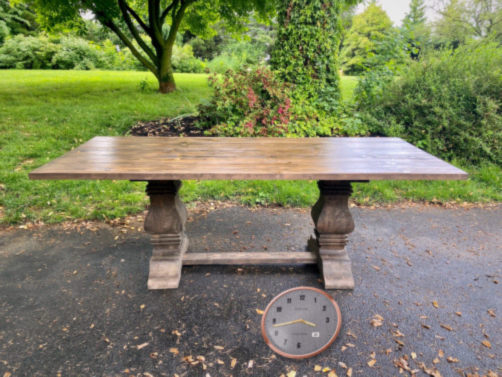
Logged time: 3 h 43 min
